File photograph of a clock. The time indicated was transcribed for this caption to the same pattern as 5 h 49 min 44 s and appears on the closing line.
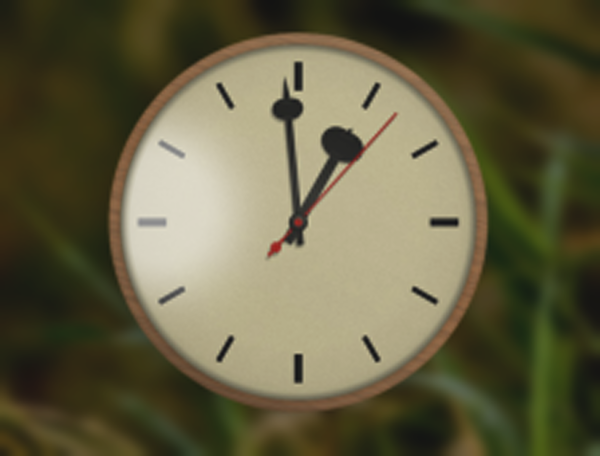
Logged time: 12 h 59 min 07 s
